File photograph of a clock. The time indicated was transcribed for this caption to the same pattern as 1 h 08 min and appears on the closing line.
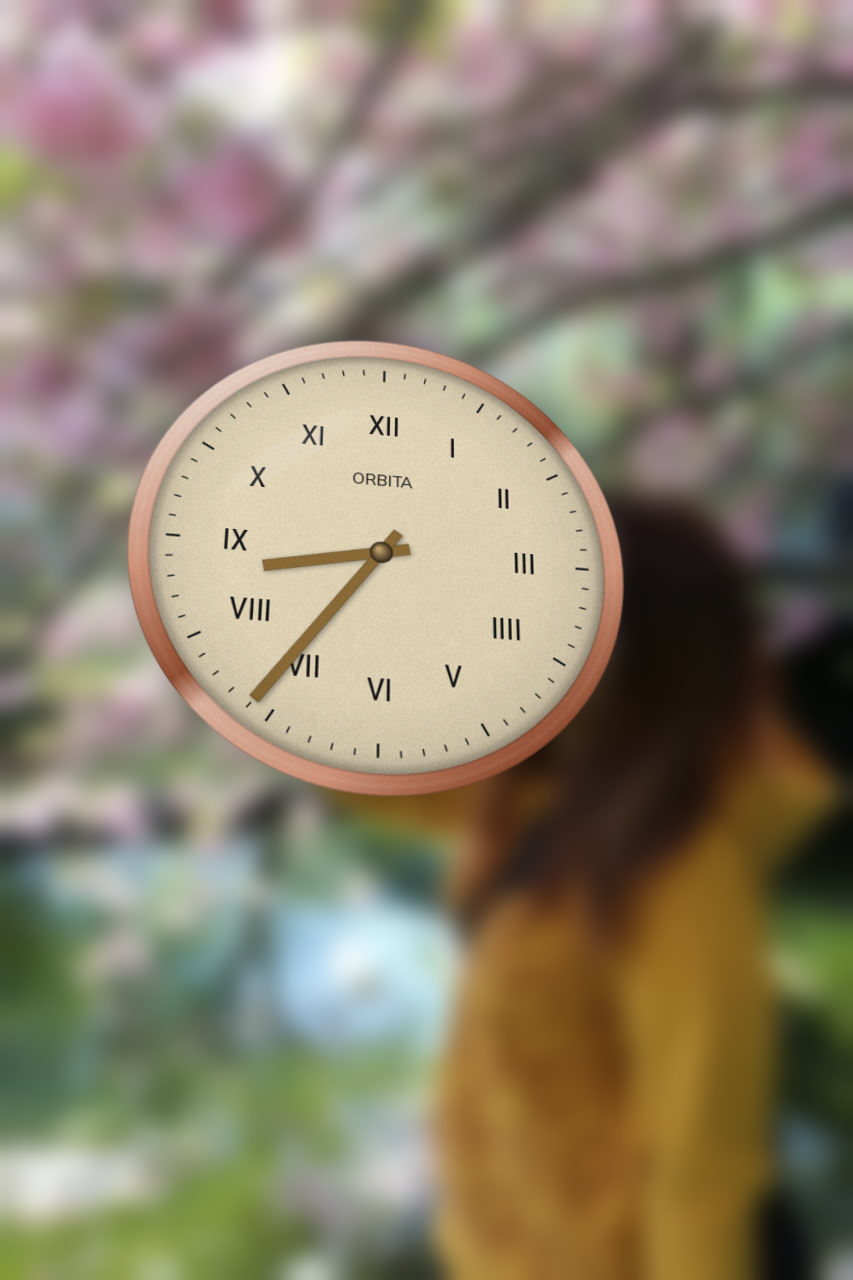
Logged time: 8 h 36 min
